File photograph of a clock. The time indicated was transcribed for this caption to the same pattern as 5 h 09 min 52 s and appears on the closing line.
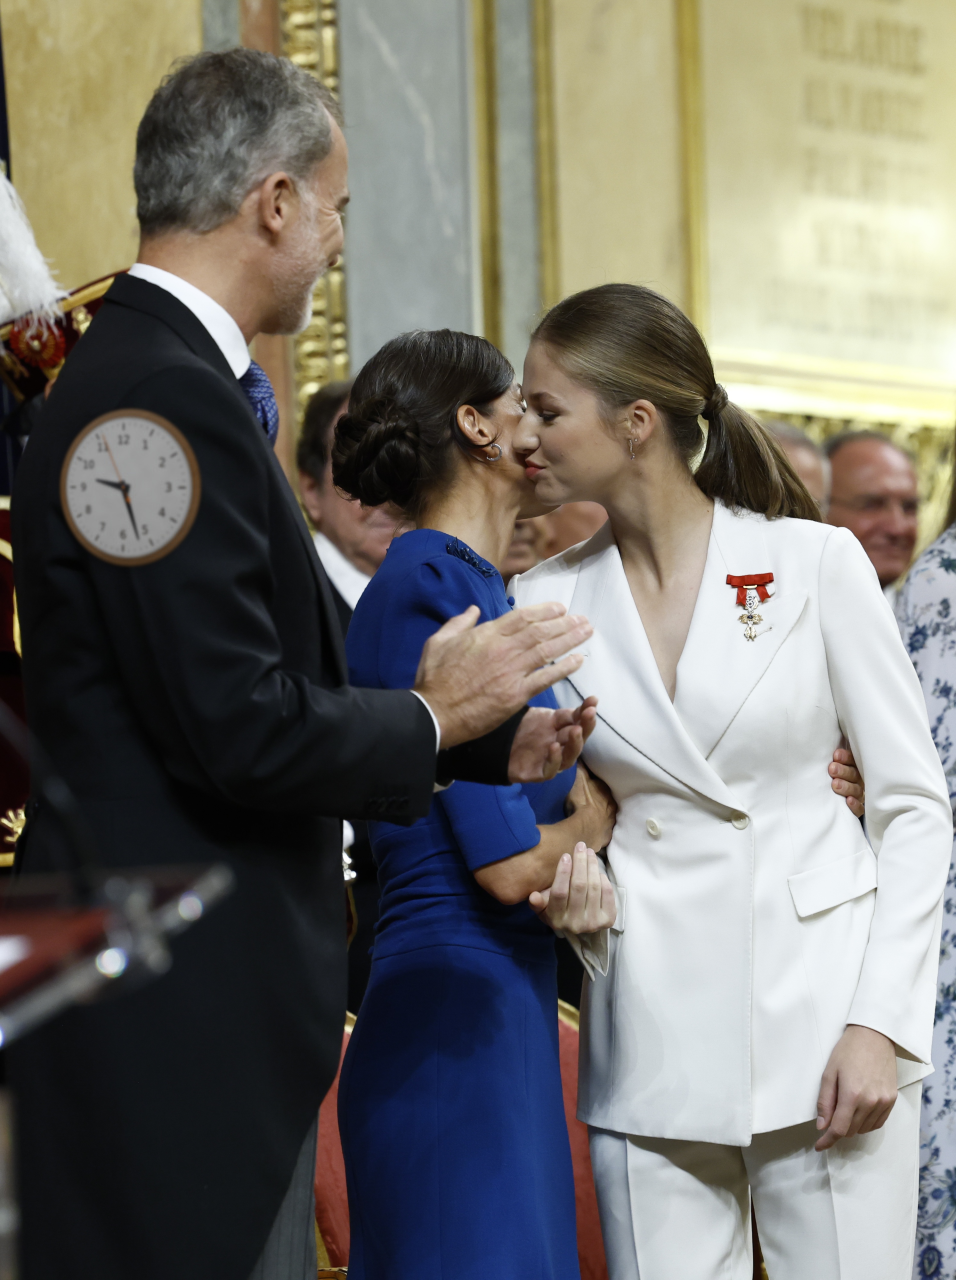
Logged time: 9 h 26 min 56 s
